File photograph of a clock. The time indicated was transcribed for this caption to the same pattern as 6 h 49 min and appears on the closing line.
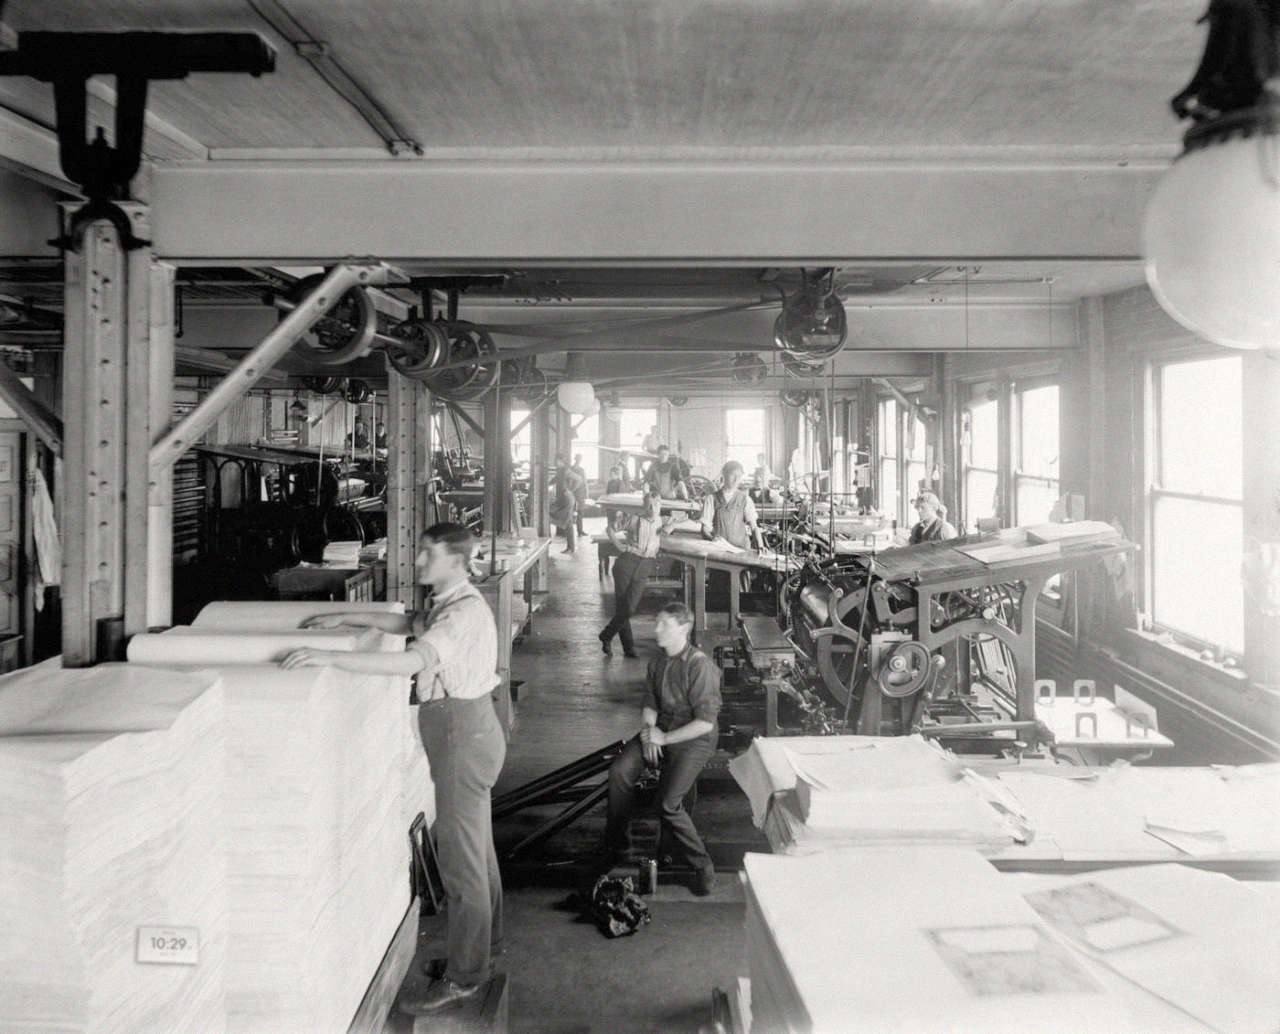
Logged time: 10 h 29 min
